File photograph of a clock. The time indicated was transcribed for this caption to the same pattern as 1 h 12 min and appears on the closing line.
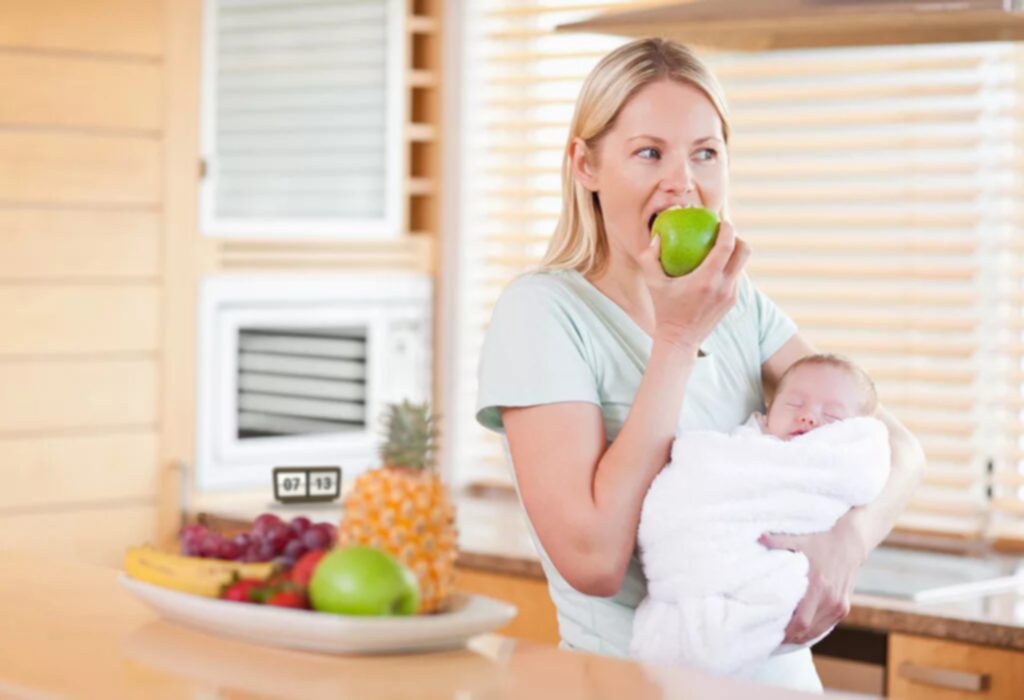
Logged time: 7 h 13 min
